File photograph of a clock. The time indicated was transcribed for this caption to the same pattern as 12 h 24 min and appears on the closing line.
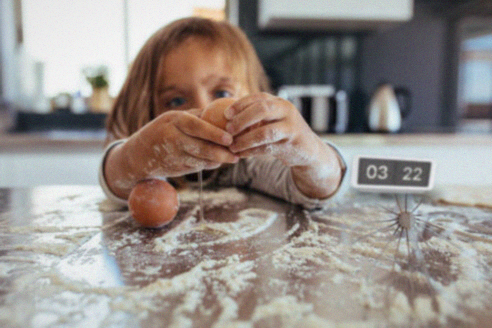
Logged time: 3 h 22 min
